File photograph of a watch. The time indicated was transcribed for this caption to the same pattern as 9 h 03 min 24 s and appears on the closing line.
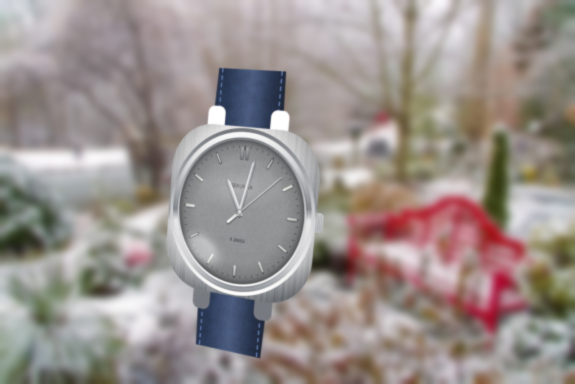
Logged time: 11 h 02 min 08 s
